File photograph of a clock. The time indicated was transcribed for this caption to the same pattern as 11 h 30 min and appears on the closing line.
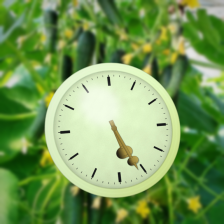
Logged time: 5 h 26 min
